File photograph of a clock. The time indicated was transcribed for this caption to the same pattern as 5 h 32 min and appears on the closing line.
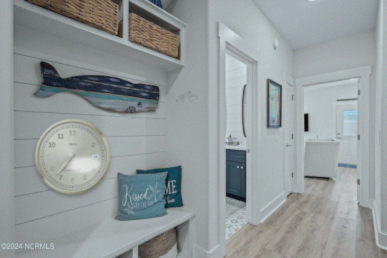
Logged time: 7 h 37 min
